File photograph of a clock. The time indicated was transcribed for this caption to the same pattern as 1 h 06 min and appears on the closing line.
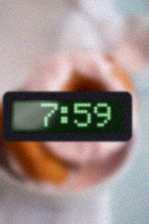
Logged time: 7 h 59 min
